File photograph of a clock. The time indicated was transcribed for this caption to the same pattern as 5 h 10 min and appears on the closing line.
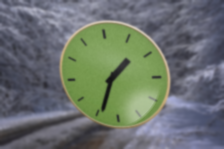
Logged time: 1 h 34 min
